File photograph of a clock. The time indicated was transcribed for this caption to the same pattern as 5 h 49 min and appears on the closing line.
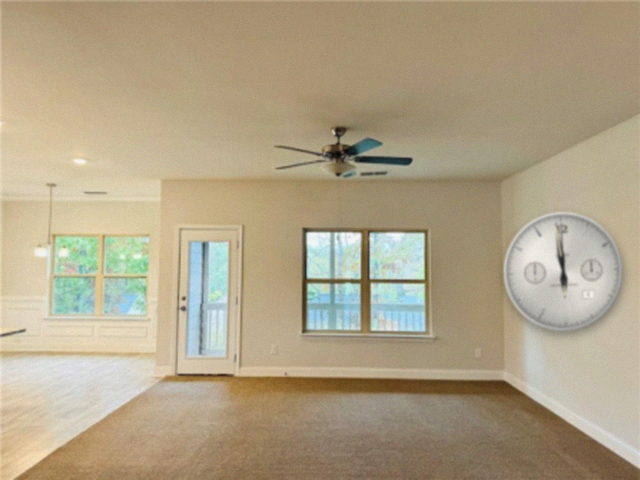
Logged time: 5 h 59 min
